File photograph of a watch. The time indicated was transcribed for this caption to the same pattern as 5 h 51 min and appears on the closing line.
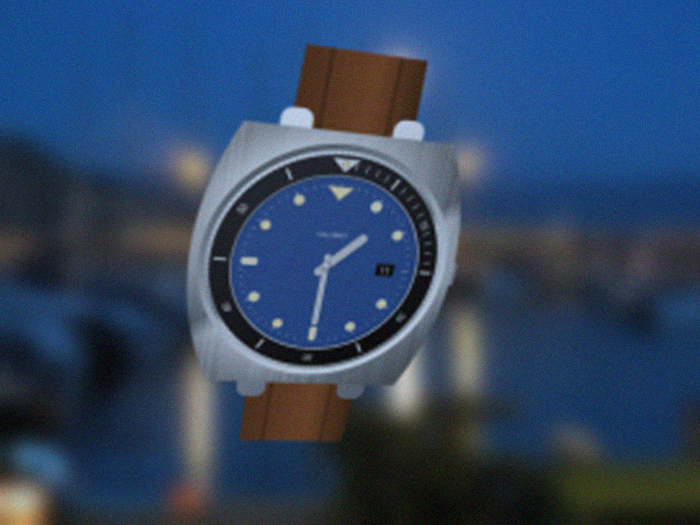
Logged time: 1 h 30 min
